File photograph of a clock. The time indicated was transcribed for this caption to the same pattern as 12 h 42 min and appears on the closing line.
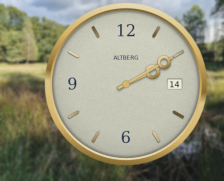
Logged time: 2 h 10 min
